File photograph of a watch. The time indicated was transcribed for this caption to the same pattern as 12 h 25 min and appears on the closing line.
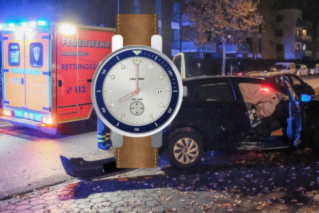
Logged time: 8 h 00 min
